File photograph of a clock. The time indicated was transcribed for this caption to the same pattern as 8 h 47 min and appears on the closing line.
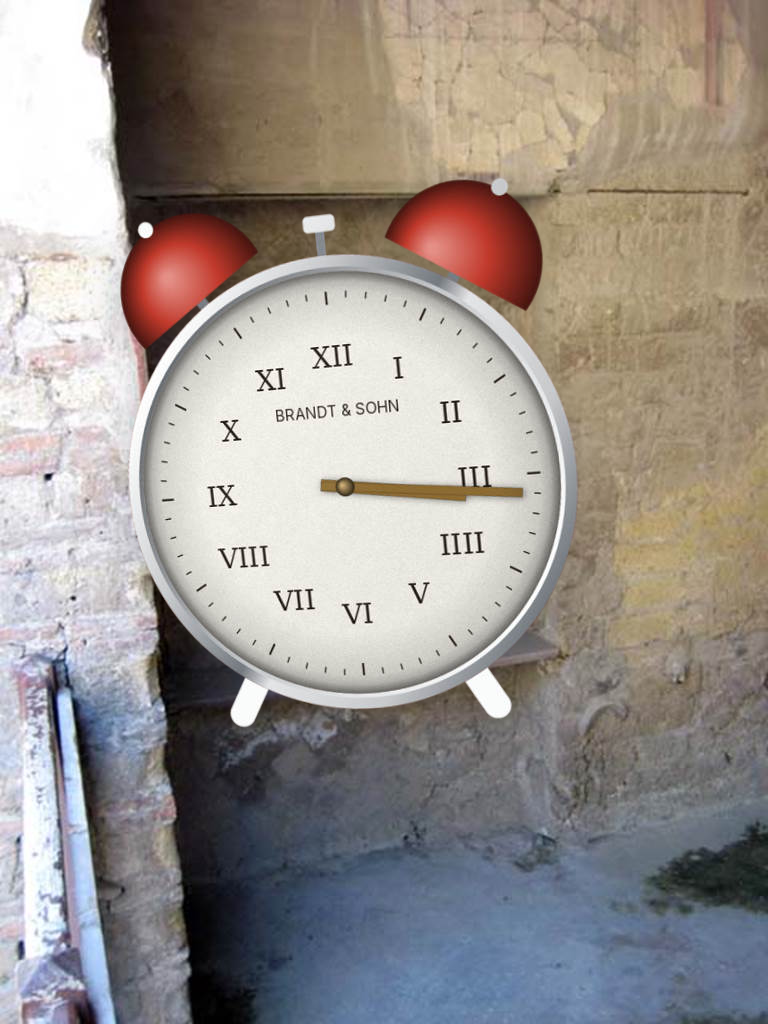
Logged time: 3 h 16 min
